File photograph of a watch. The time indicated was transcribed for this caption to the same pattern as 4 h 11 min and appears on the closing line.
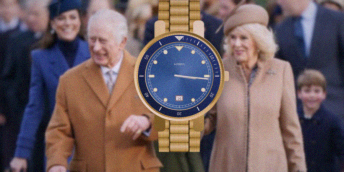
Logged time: 3 h 16 min
